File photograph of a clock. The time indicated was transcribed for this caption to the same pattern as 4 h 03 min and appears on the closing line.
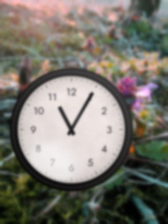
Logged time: 11 h 05 min
